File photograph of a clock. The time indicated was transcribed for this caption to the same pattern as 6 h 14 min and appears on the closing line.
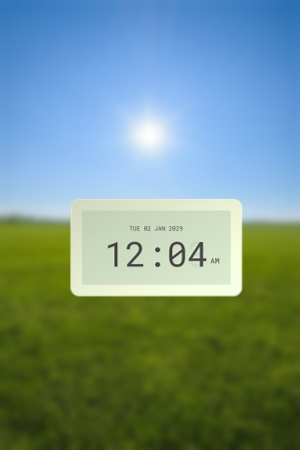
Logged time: 12 h 04 min
